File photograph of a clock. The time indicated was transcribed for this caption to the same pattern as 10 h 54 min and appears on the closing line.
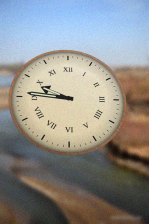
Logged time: 9 h 46 min
